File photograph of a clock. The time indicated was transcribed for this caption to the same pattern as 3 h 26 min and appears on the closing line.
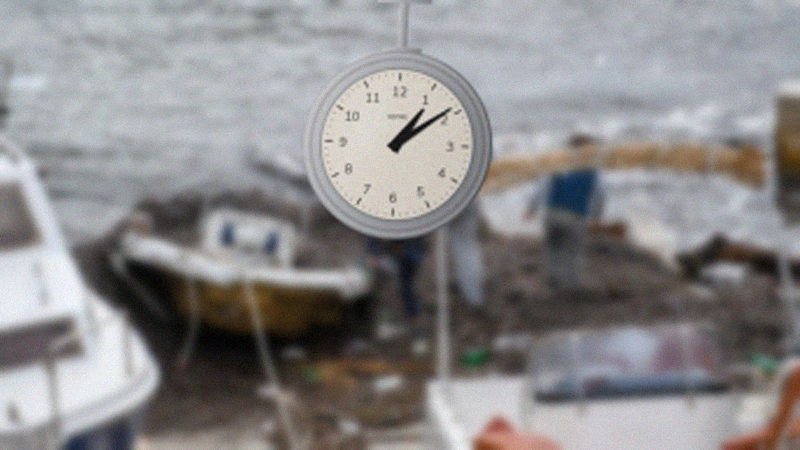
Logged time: 1 h 09 min
